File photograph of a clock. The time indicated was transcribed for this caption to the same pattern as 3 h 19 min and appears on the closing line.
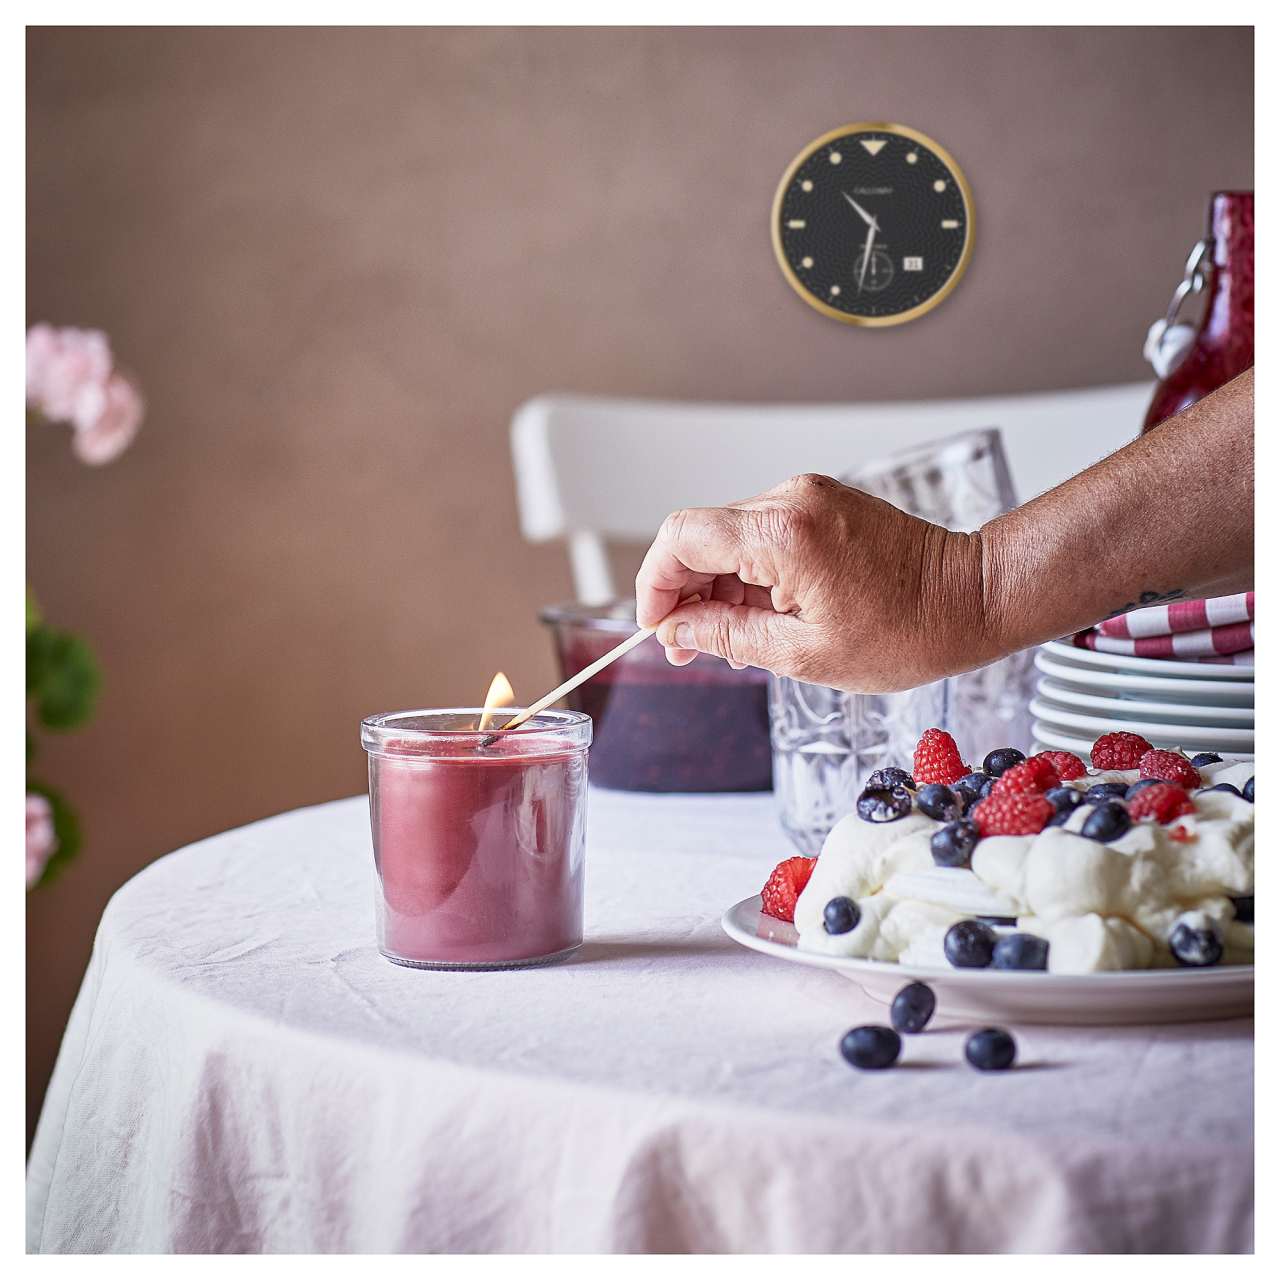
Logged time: 10 h 32 min
